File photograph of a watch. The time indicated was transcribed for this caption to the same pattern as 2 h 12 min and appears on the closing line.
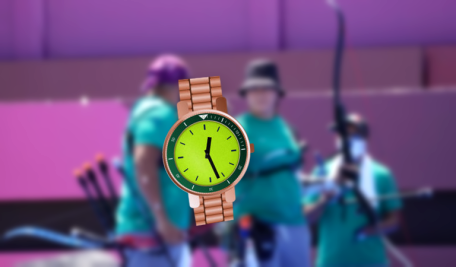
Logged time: 12 h 27 min
